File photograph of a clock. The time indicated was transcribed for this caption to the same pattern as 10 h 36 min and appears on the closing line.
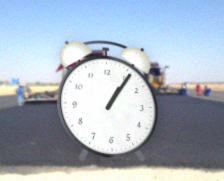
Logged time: 1 h 06 min
